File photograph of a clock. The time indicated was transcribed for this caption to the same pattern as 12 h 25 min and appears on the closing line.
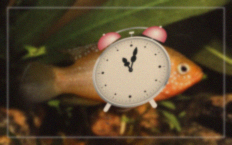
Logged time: 11 h 02 min
